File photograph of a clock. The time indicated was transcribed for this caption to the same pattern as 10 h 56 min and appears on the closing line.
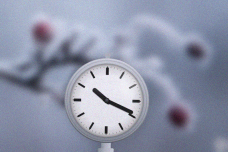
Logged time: 10 h 19 min
